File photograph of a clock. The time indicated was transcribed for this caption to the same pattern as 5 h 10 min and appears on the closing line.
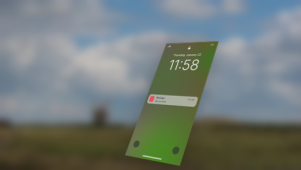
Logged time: 11 h 58 min
